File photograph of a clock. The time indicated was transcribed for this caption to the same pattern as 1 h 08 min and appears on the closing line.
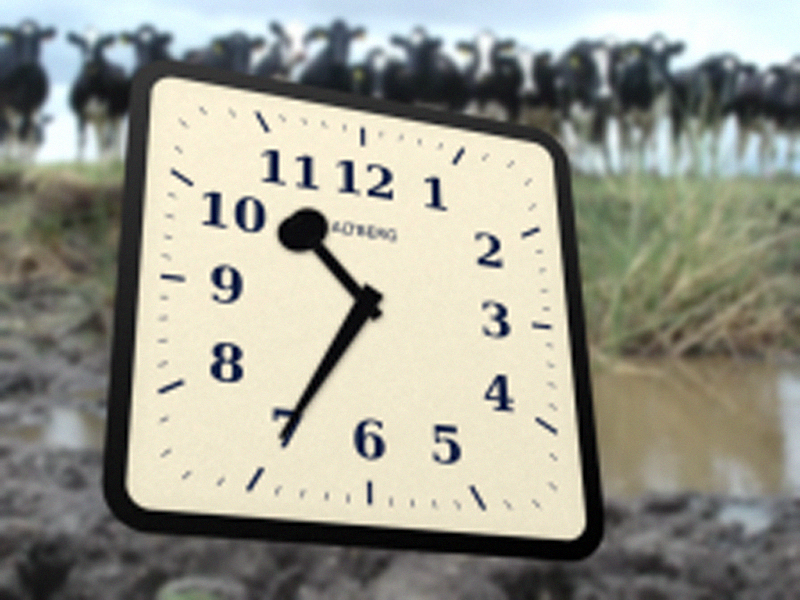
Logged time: 10 h 35 min
